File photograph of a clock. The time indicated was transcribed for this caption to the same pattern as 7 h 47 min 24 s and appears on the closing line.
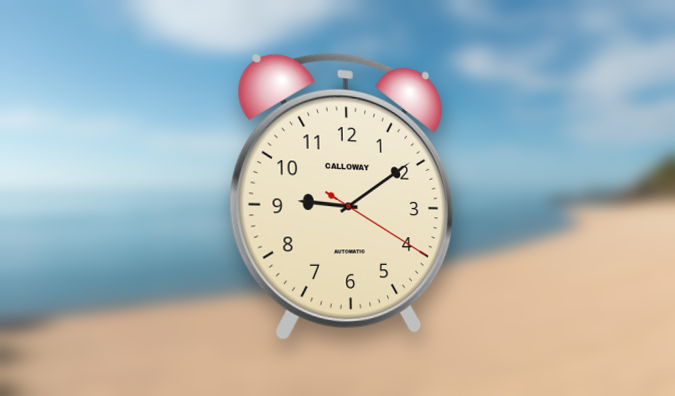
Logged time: 9 h 09 min 20 s
